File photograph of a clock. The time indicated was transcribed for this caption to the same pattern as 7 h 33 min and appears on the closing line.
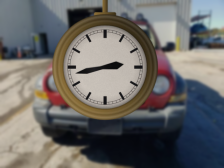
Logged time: 2 h 43 min
